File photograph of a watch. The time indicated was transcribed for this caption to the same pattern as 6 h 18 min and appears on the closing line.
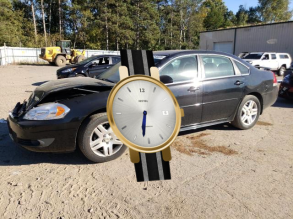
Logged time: 6 h 32 min
